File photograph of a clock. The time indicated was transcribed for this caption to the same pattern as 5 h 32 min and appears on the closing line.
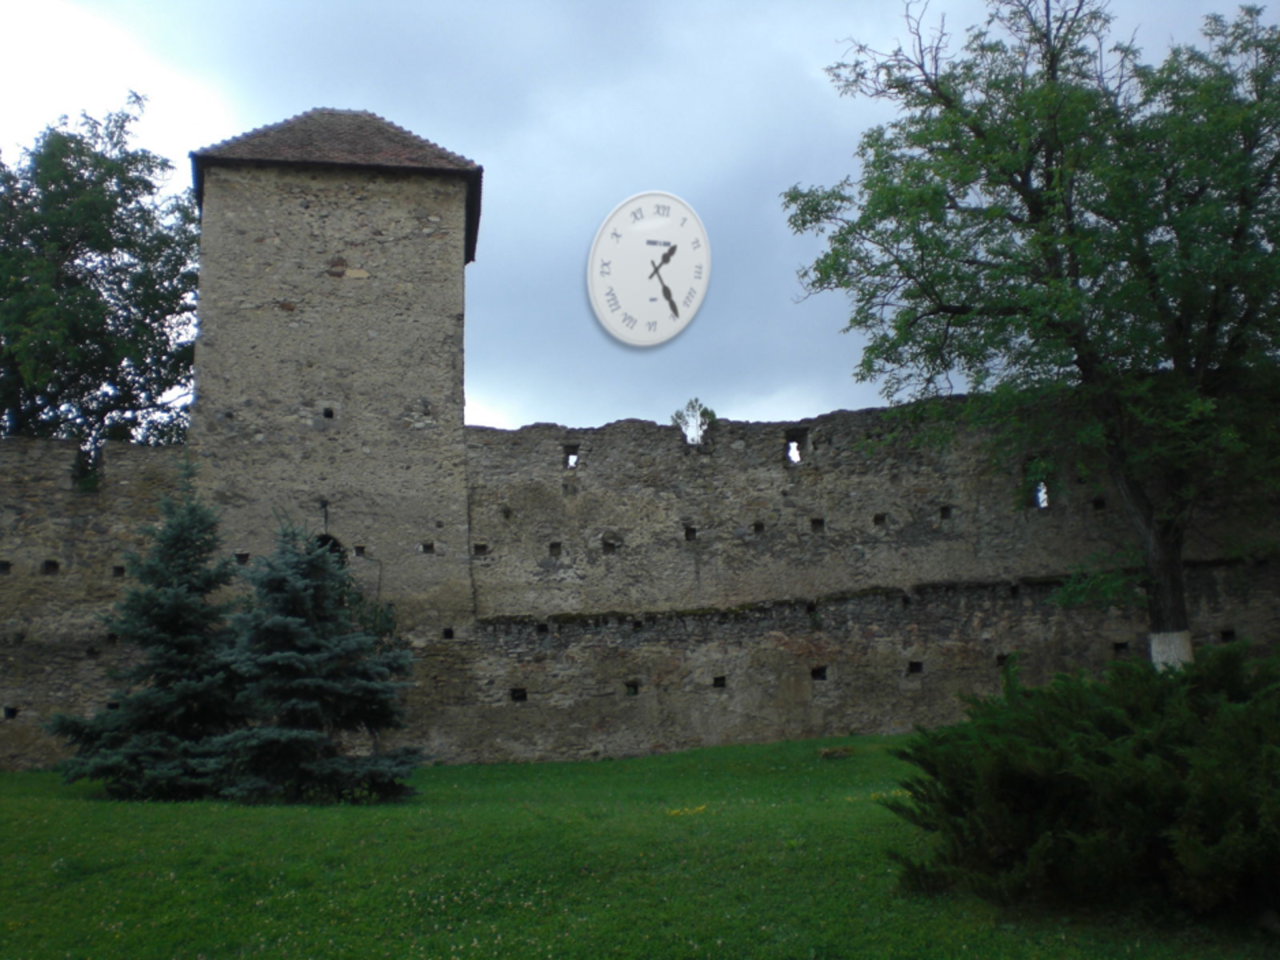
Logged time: 1 h 24 min
